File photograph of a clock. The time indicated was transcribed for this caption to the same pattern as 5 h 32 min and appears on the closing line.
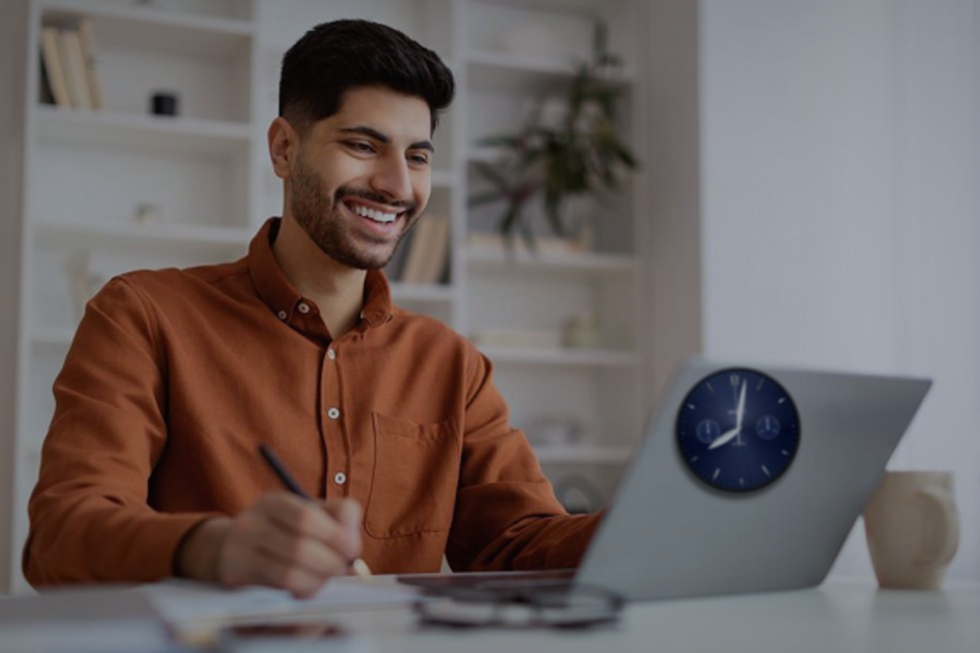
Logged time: 8 h 02 min
